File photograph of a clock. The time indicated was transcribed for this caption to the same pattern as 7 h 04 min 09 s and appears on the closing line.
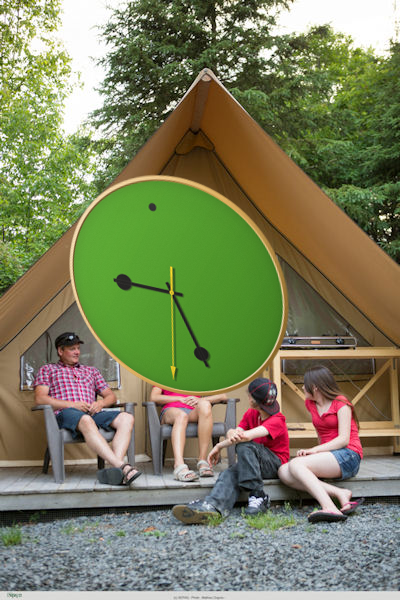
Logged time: 9 h 27 min 32 s
